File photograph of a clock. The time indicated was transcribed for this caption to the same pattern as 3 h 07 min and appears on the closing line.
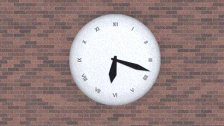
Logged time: 6 h 18 min
